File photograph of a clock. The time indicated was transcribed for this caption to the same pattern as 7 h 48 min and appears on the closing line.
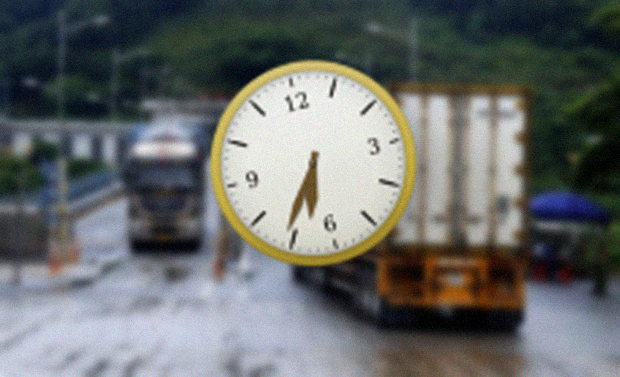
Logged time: 6 h 36 min
